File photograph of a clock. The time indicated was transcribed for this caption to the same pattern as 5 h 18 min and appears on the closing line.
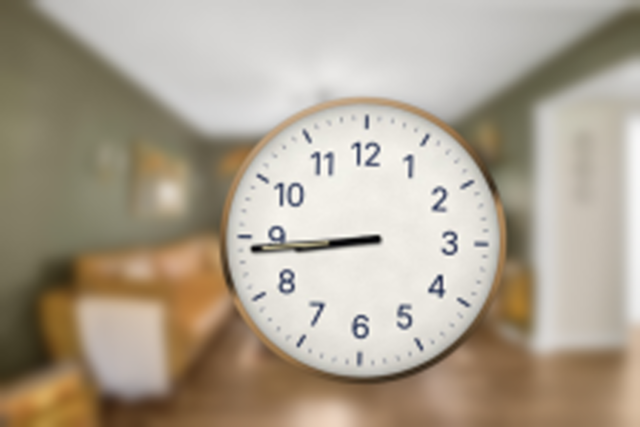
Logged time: 8 h 44 min
